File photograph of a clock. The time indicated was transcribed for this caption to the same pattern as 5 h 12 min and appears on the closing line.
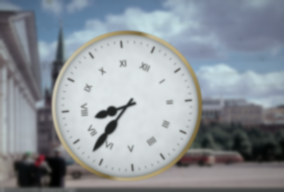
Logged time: 7 h 32 min
